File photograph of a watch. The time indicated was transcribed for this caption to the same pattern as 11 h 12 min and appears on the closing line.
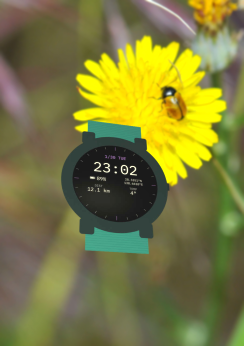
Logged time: 23 h 02 min
